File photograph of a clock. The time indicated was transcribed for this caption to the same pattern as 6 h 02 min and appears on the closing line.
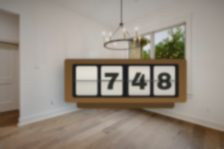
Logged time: 7 h 48 min
